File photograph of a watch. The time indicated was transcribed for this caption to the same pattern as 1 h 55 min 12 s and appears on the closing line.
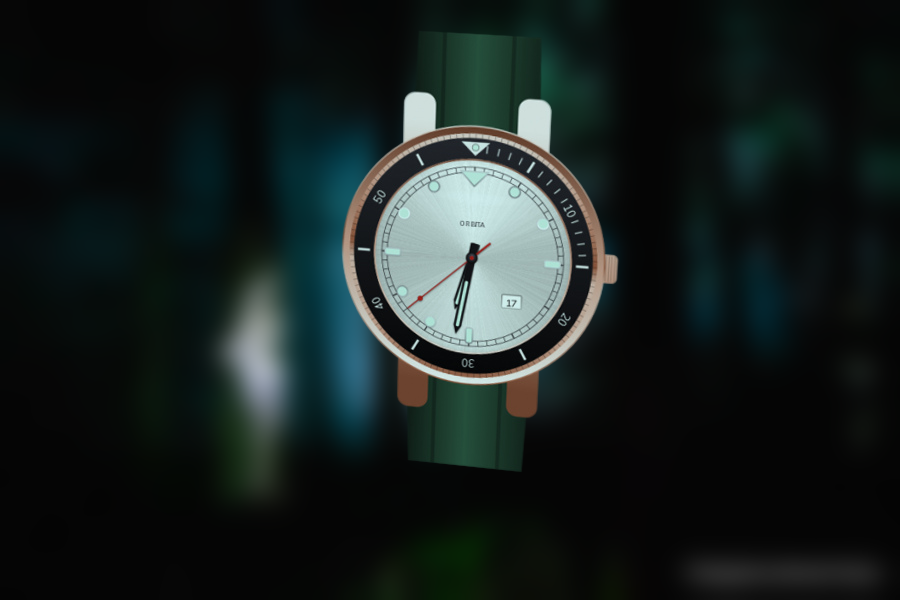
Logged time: 6 h 31 min 38 s
